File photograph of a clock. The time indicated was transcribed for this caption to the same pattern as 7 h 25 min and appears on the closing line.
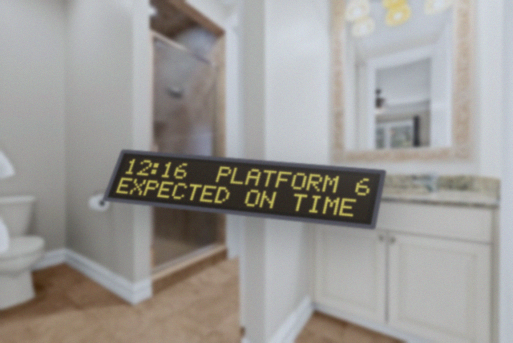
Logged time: 12 h 16 min
